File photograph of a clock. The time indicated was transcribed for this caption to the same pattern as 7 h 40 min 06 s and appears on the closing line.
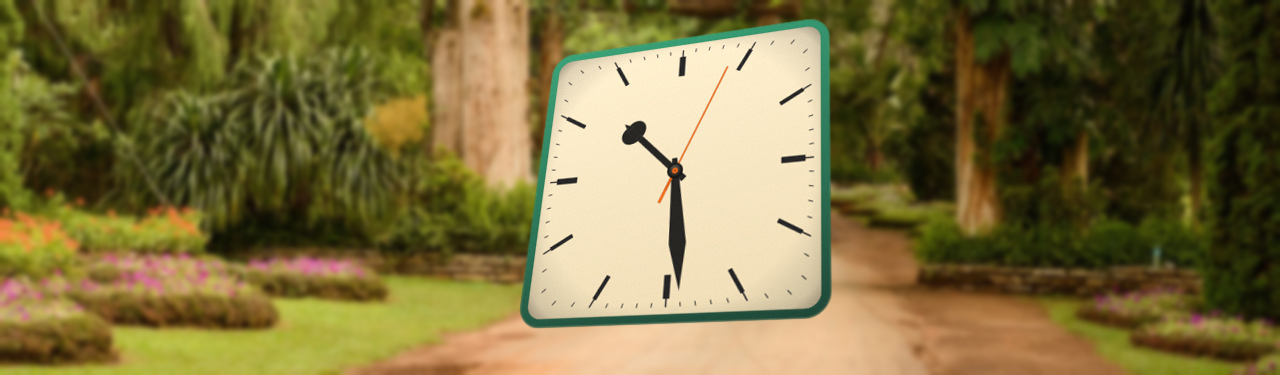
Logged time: 10 h 29 min 04 s
